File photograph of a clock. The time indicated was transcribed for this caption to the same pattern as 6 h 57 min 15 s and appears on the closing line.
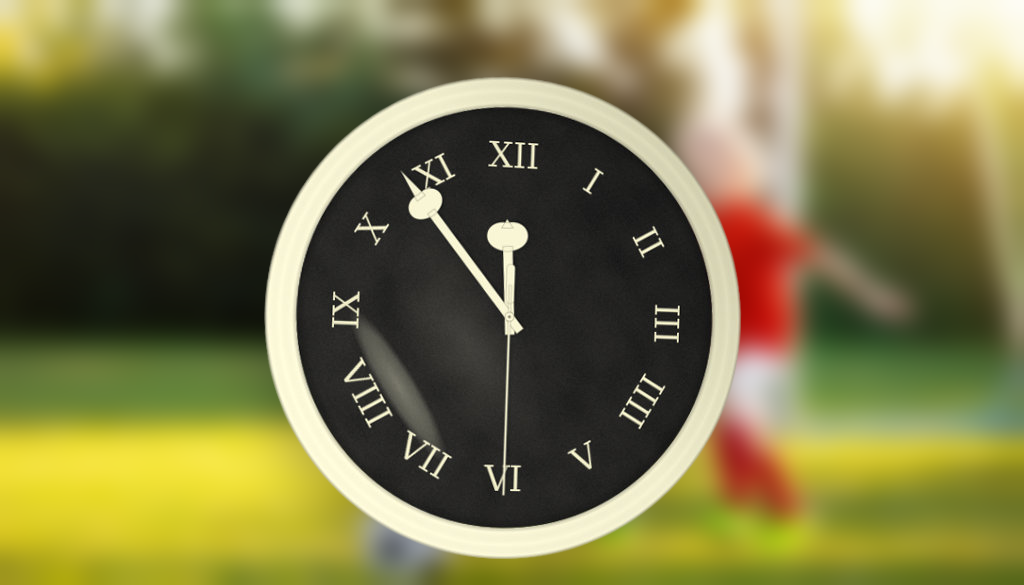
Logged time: 11 h 53 min 30 s
